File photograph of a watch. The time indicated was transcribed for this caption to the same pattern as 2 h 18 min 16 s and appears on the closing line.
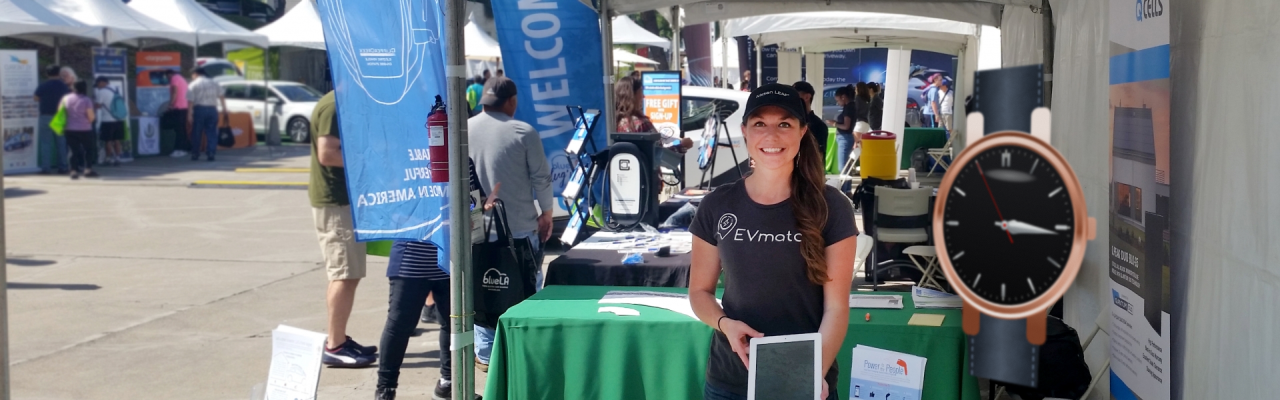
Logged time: 3 h 15 min 55 s
